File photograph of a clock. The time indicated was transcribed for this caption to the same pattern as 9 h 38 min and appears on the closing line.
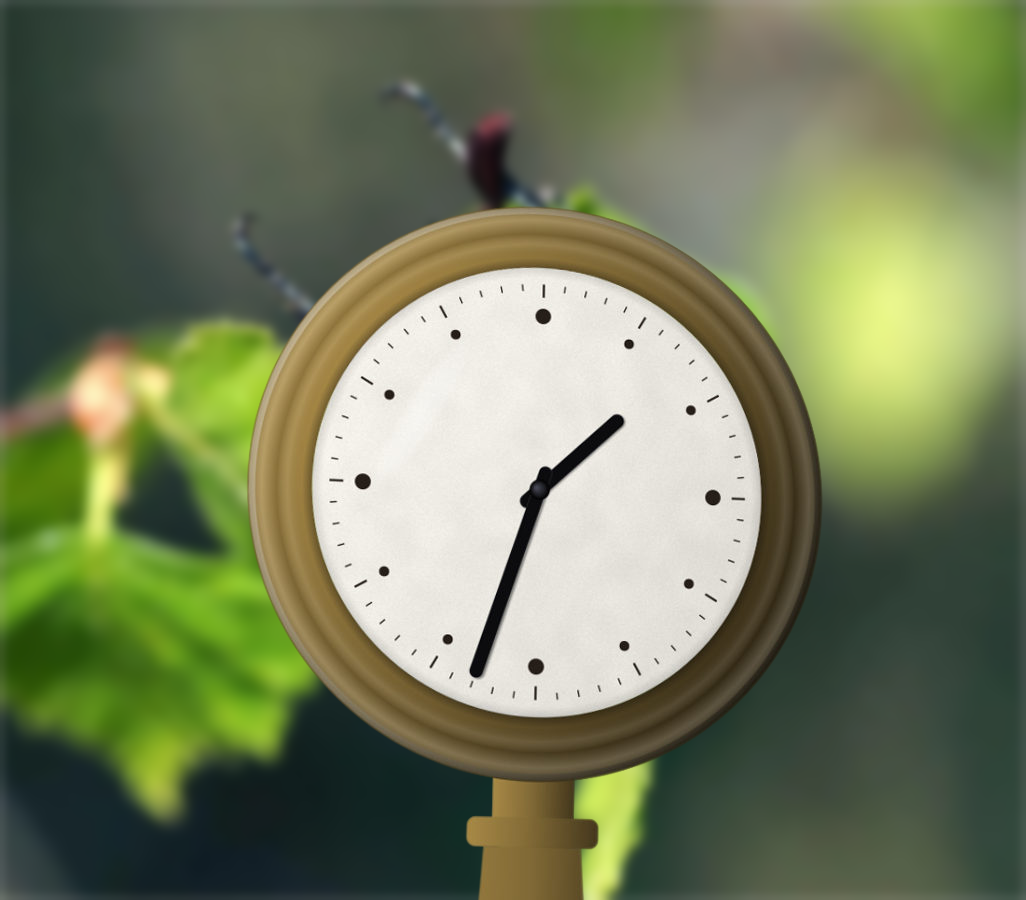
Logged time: 1 h 33 min
